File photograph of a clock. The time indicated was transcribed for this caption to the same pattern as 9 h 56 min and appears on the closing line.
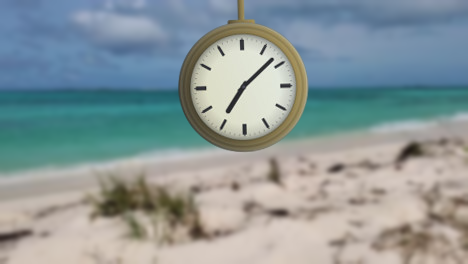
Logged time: 7 h 08 min
